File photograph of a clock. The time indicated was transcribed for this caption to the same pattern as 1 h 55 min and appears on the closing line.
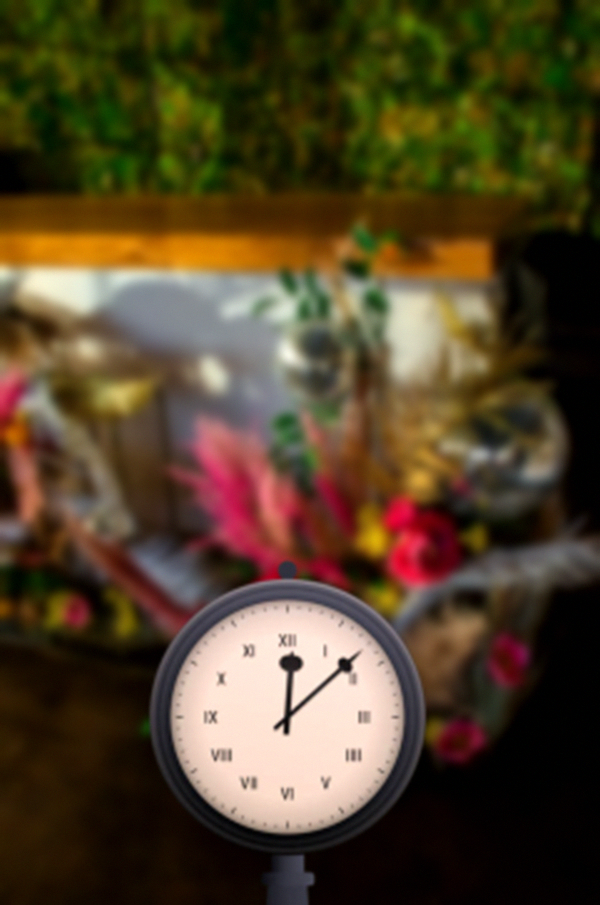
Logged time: 12 h 08 min
